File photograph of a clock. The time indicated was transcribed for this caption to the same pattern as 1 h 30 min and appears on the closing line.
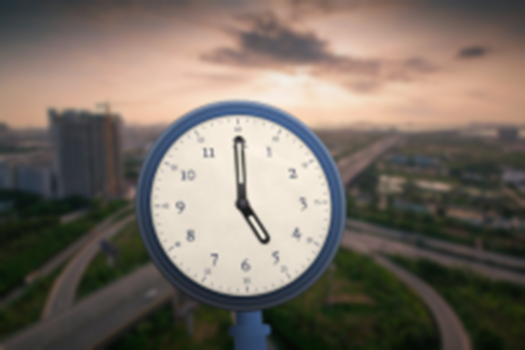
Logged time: 5 h 00 min
